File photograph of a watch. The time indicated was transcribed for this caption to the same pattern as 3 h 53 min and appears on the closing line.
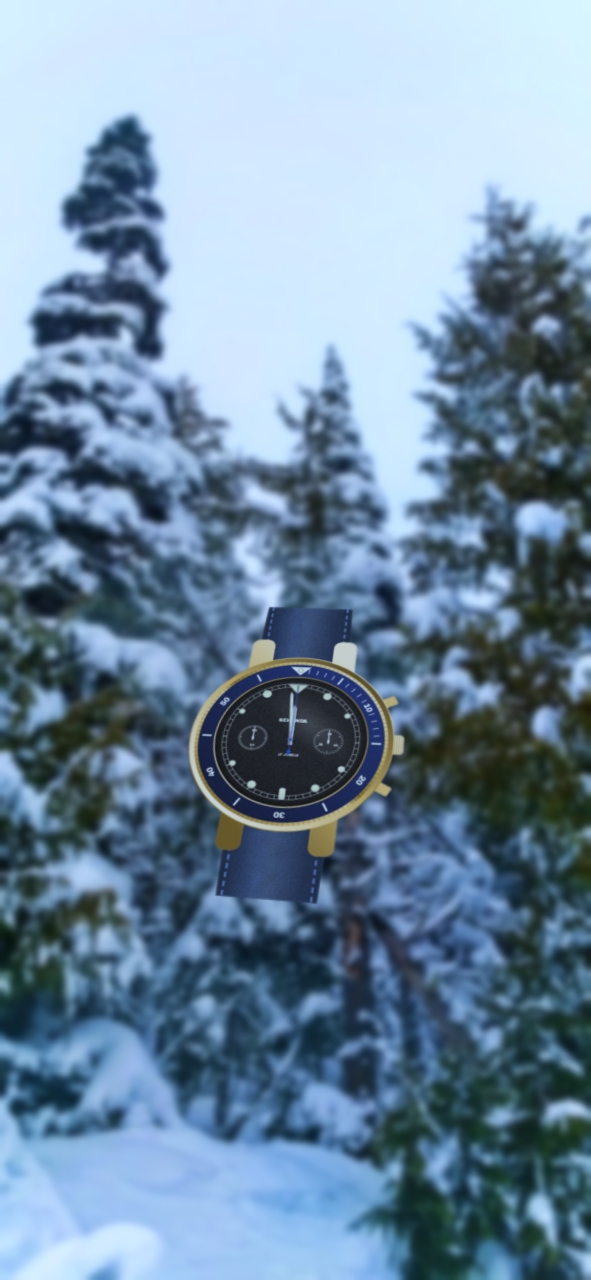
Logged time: 11 h 59 min
